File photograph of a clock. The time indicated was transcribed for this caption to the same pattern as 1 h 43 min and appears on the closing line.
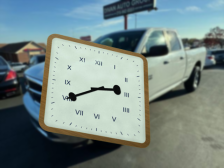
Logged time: 2 h 40 min
